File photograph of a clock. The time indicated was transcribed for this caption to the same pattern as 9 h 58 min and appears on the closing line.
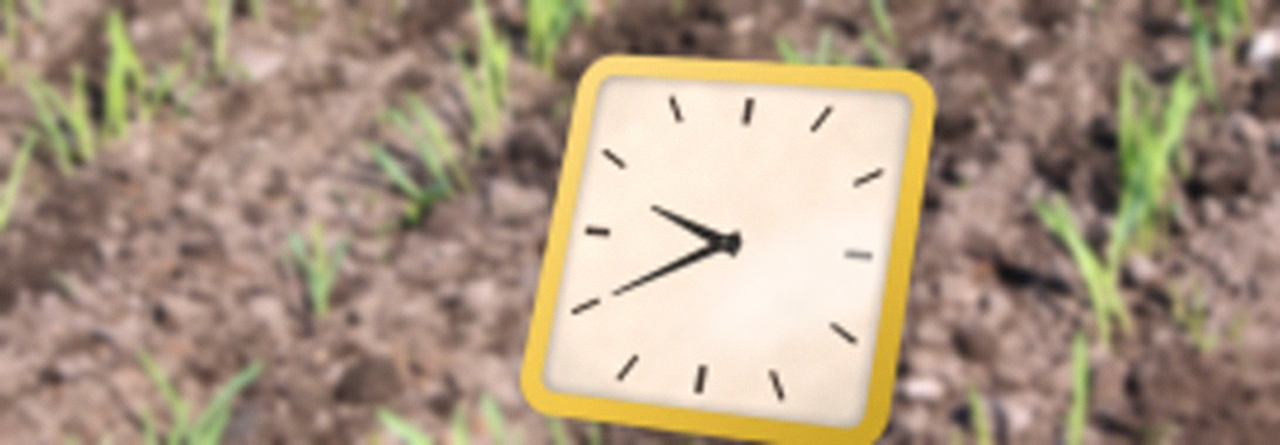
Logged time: 9 h 40 min
